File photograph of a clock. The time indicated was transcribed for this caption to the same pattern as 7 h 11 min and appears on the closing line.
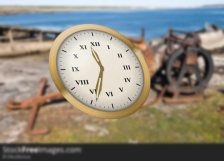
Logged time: 11 h 34 min
